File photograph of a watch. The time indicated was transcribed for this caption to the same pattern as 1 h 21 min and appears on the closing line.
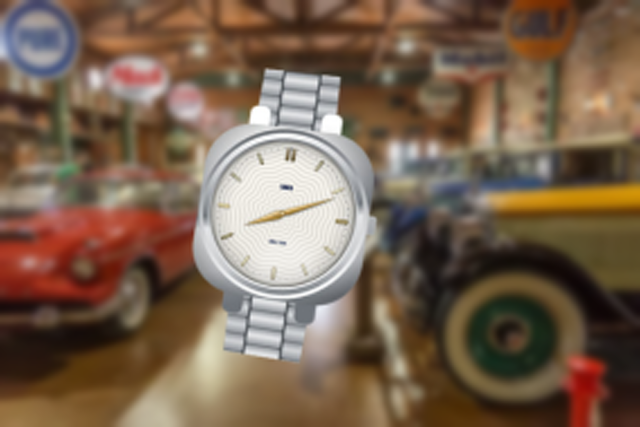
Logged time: 8 h 11 min
